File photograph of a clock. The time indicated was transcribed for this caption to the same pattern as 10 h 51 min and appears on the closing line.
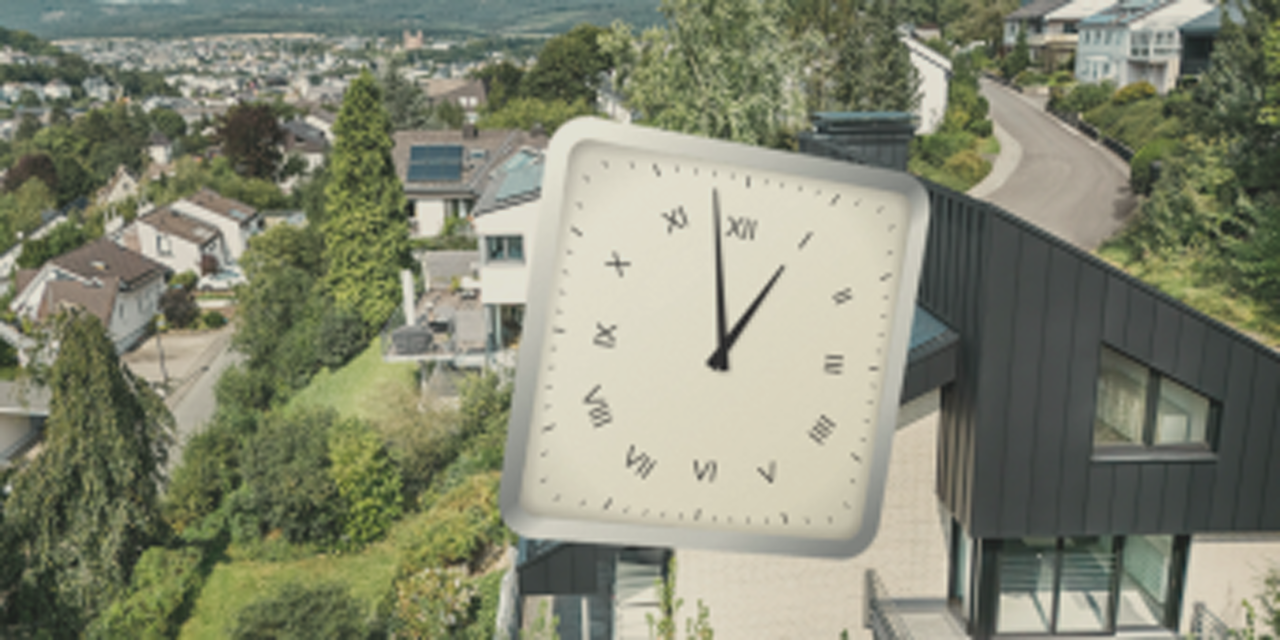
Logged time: 12 h 58 min
